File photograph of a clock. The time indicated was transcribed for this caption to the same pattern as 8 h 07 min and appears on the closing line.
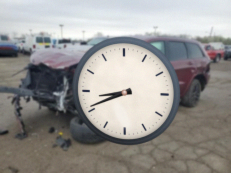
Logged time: 8 h 41 min
